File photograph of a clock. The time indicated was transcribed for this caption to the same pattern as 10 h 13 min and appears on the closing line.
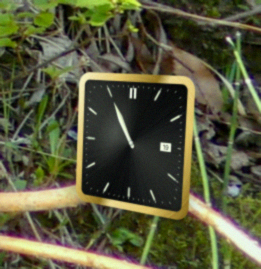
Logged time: 10 h 55 min
